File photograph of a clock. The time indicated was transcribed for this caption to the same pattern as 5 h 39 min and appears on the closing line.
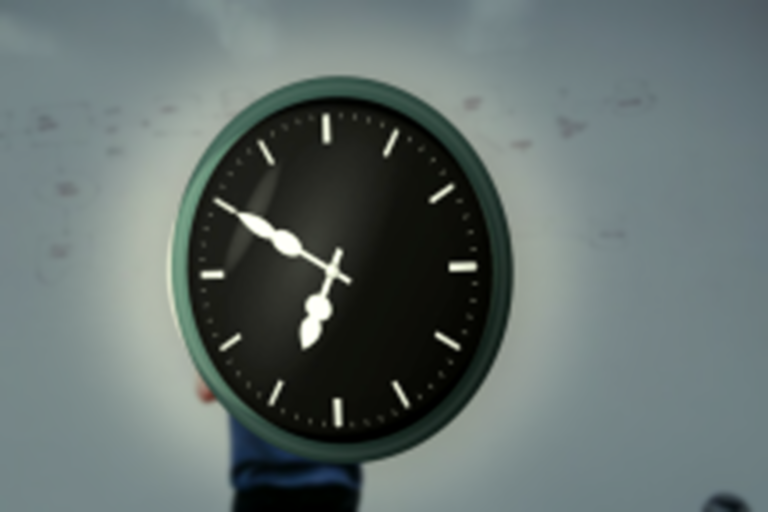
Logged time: 6 h 50 min
